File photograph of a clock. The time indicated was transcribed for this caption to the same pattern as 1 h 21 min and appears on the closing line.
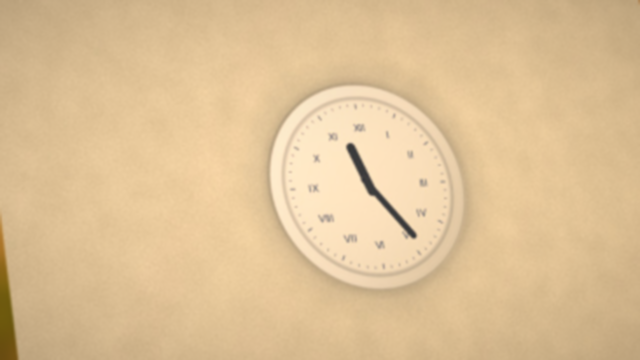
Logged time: 11 h 24 min
